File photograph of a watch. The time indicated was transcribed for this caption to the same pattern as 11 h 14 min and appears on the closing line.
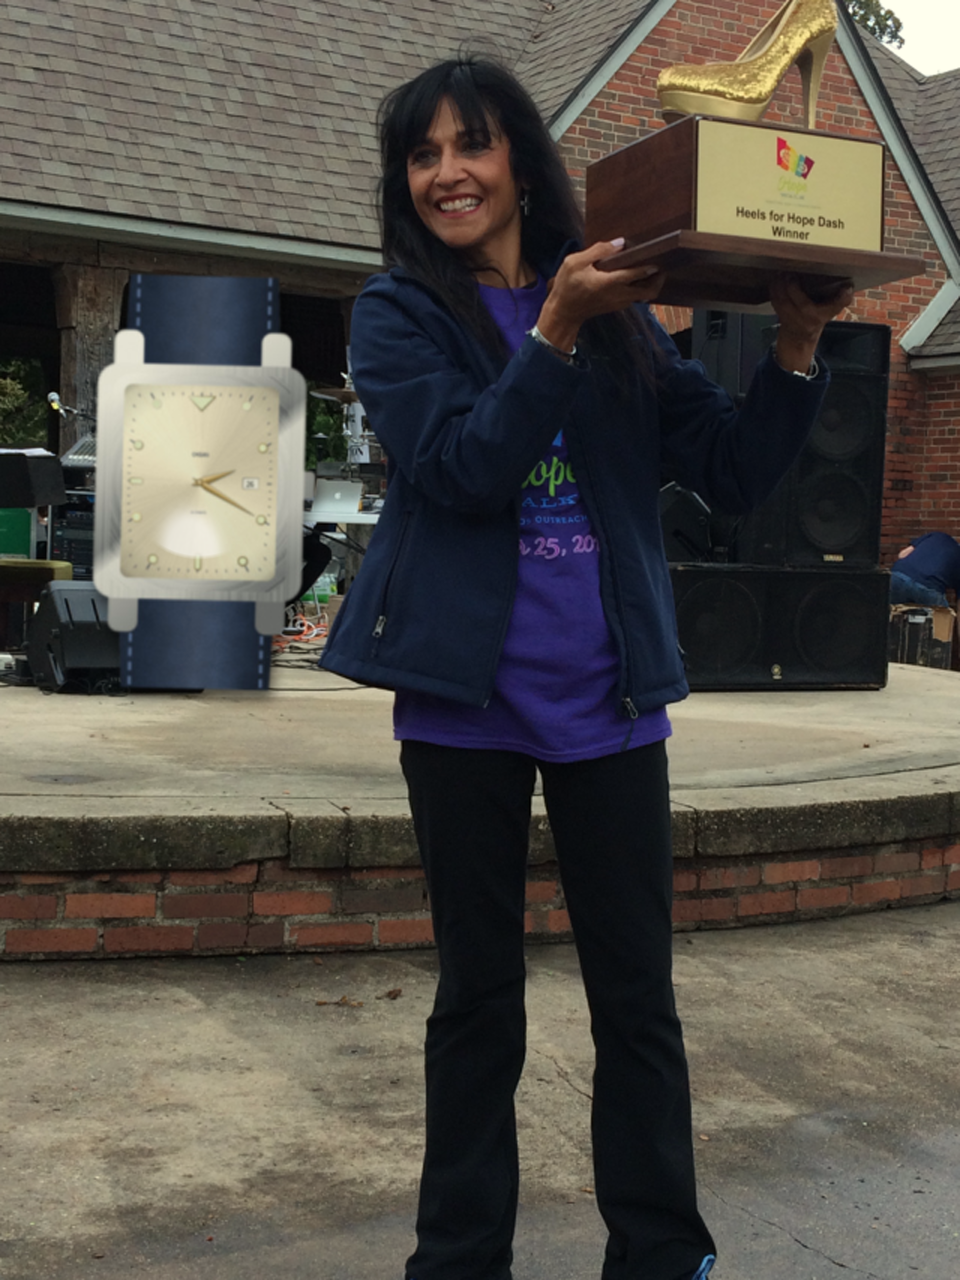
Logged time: 2 h 20 min
